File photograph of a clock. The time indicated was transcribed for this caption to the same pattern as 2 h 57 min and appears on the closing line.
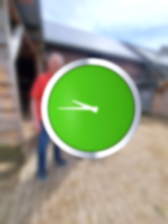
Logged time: 9 h 45 min
